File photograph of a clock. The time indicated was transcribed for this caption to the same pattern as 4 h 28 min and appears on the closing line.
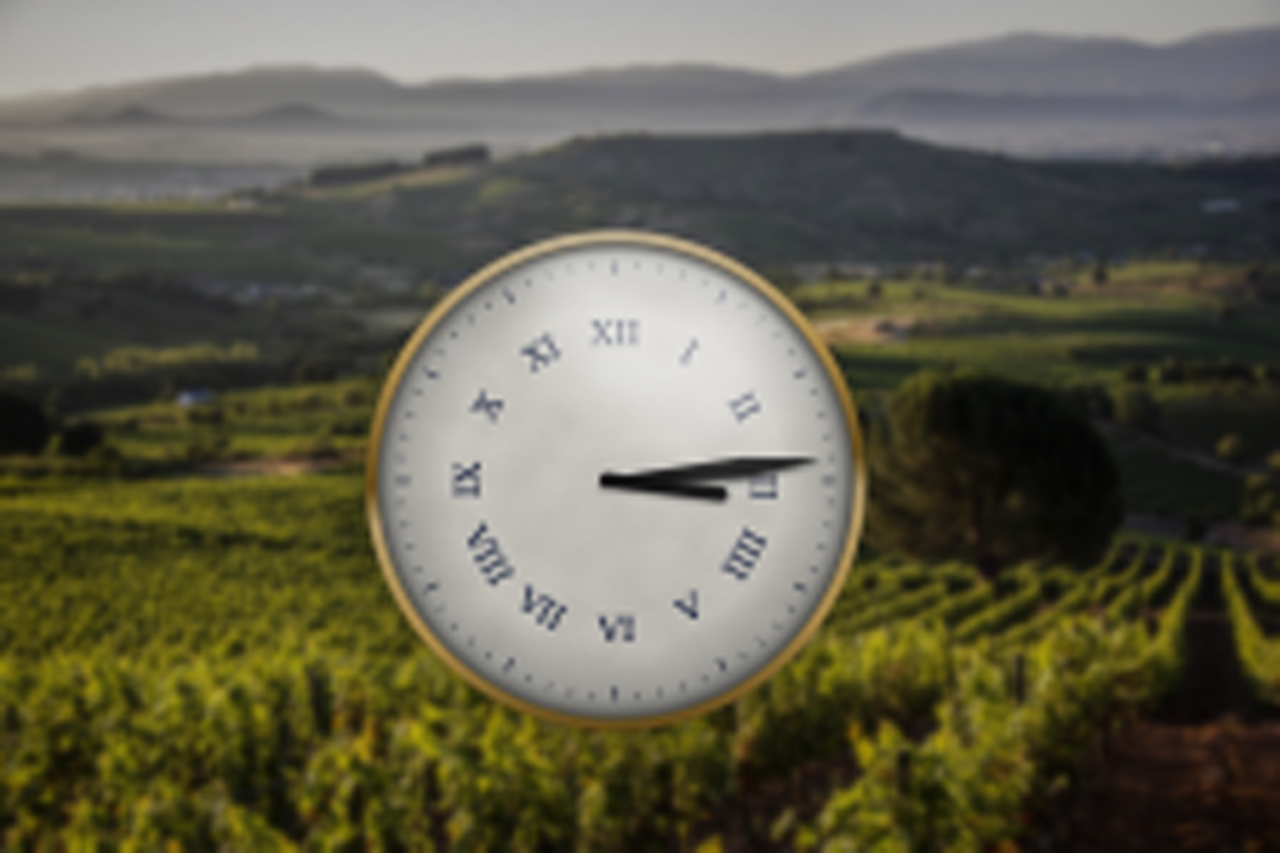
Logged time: 3 h 14 min
